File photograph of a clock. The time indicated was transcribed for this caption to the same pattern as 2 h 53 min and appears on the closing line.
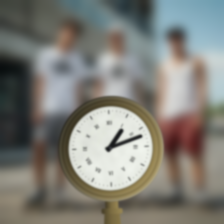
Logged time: 1 h 12 min
